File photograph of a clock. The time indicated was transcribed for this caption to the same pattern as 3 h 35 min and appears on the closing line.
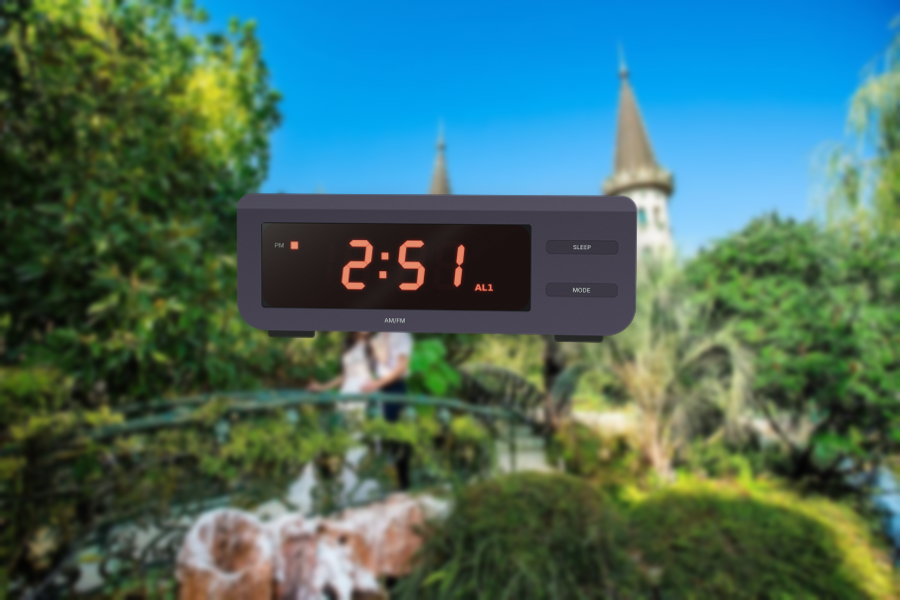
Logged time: 2 h 51 min
